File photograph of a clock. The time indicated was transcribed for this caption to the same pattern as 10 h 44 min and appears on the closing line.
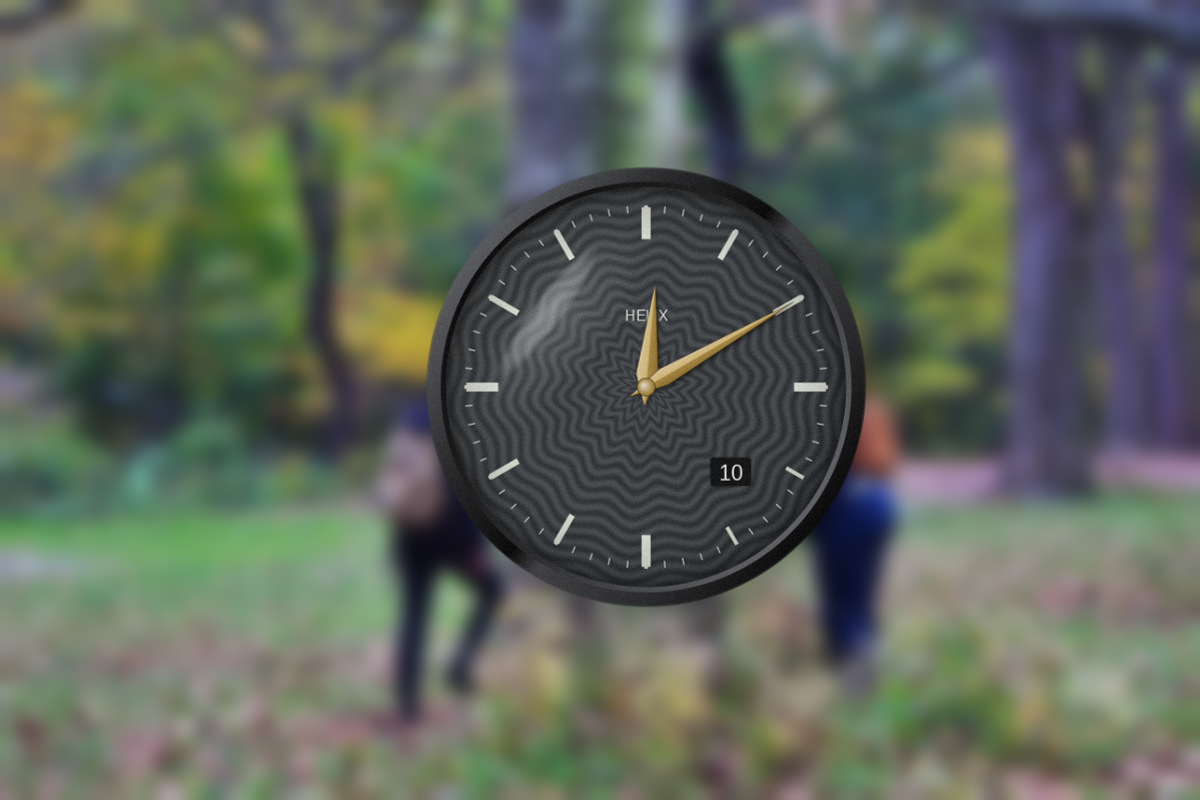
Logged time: 12 h 10 min
